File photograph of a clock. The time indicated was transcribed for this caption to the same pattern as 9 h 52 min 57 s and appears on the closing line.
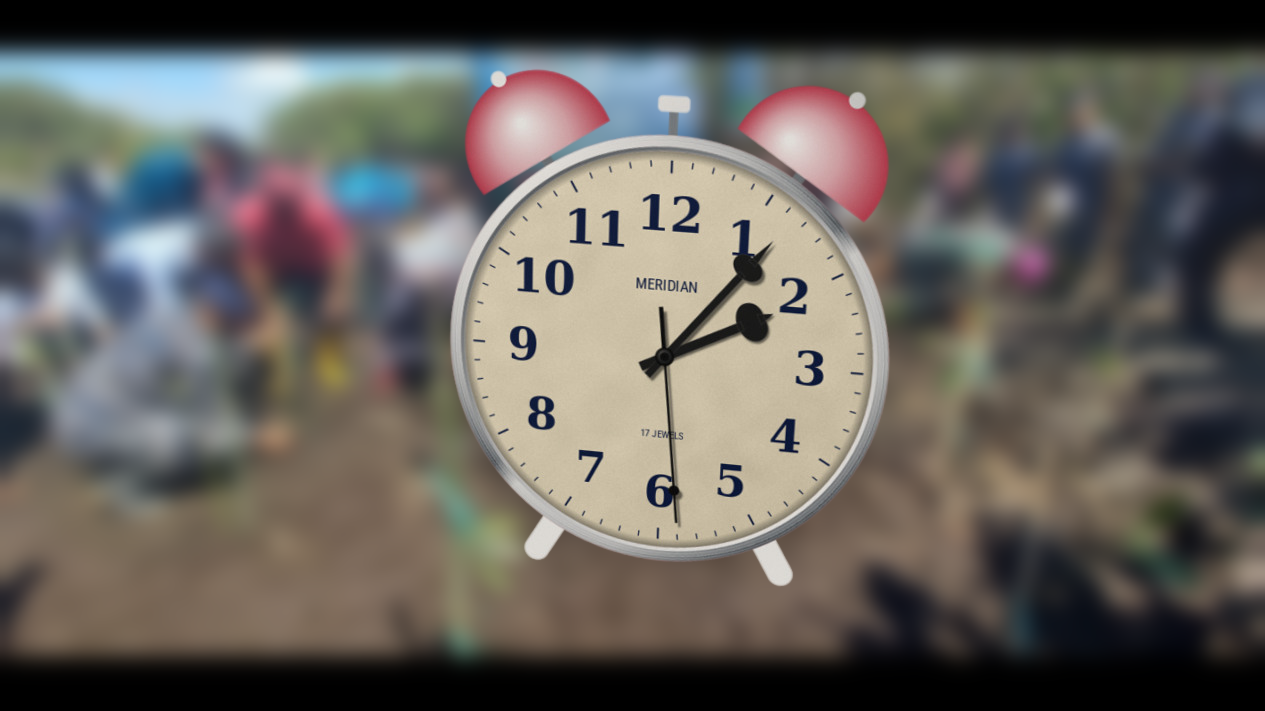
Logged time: 2 h 06 min 29 s
